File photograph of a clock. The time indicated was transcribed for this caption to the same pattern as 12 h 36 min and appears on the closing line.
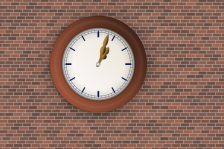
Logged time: 1 h 03 min
